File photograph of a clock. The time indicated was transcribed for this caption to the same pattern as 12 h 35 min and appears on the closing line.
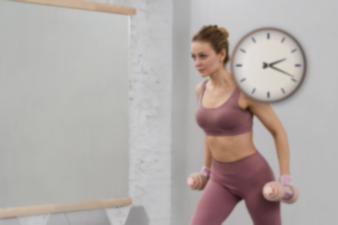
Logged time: 2 h 19 min
